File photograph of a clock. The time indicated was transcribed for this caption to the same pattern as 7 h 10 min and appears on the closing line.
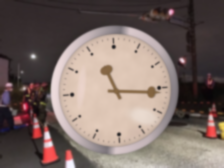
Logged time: 11 h 16 min
